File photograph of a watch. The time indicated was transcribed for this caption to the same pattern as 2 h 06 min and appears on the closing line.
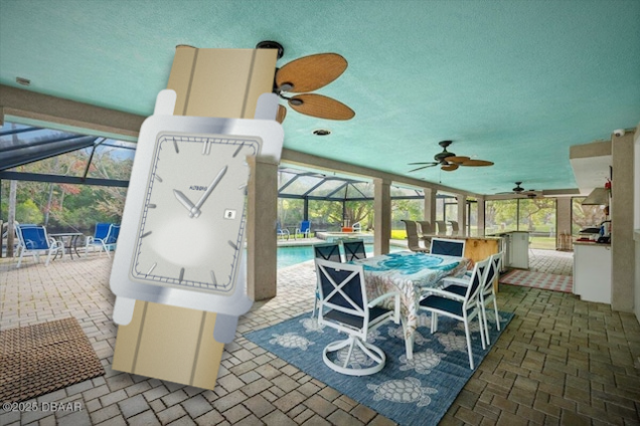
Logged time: 10 h 05 min
